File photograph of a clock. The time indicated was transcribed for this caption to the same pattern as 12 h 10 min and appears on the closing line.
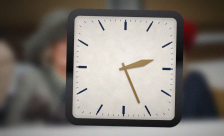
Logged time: 2 h 26 min
